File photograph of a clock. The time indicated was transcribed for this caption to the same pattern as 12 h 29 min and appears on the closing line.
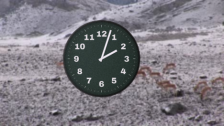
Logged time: 2 h 03 min
